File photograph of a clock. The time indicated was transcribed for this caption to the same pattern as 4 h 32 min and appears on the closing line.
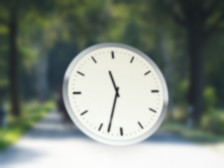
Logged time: 11 h 33 min
